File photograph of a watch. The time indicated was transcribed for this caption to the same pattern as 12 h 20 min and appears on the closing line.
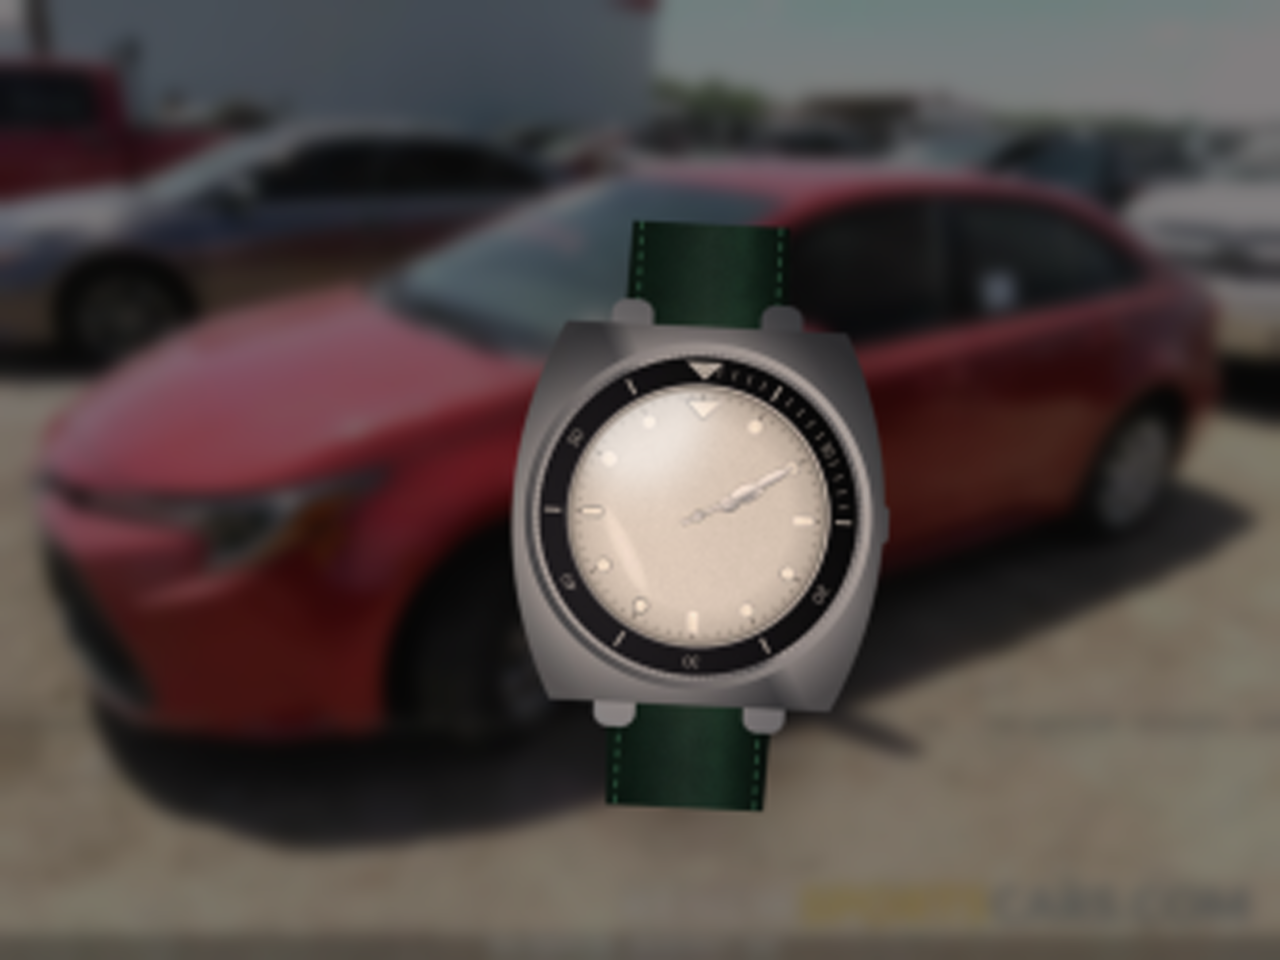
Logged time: 2 h 10 min
